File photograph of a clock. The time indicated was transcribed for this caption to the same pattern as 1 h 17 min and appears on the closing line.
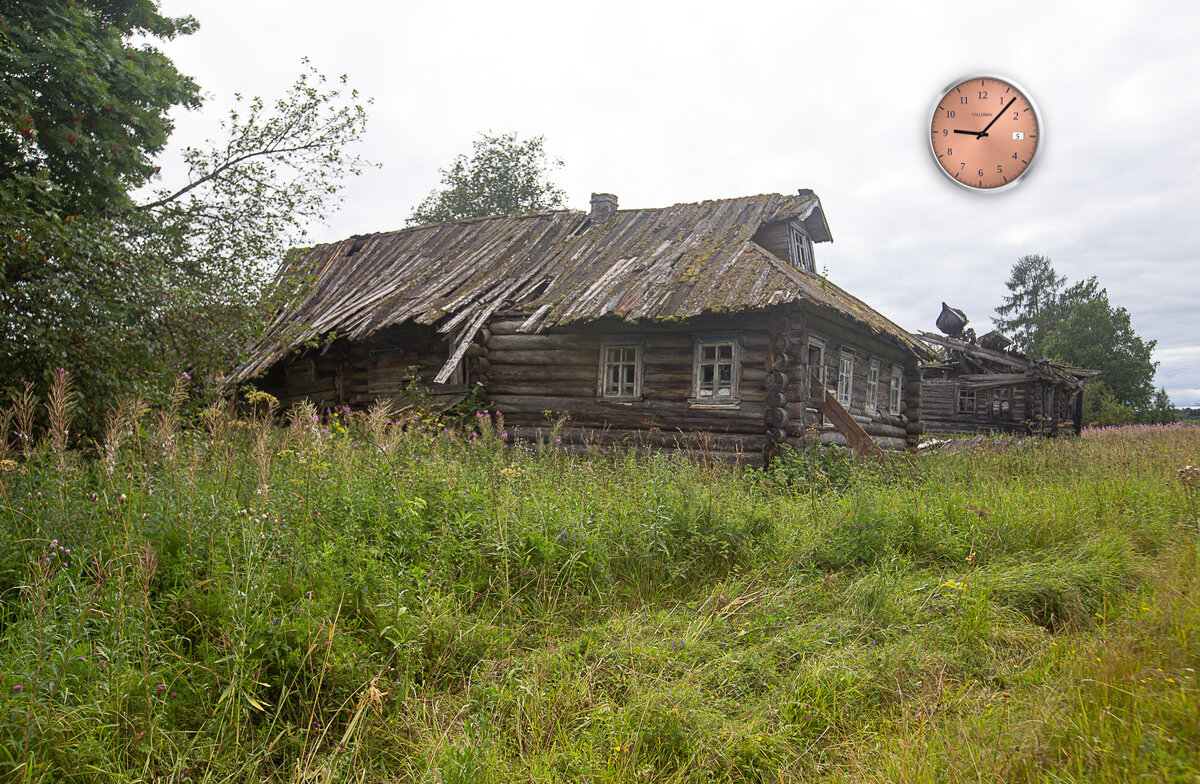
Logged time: 9 h 07 min
